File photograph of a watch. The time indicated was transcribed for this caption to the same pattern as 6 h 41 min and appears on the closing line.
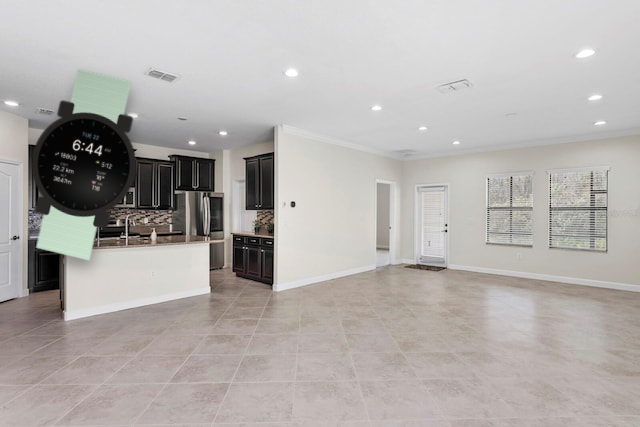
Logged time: 6 h 44 min
